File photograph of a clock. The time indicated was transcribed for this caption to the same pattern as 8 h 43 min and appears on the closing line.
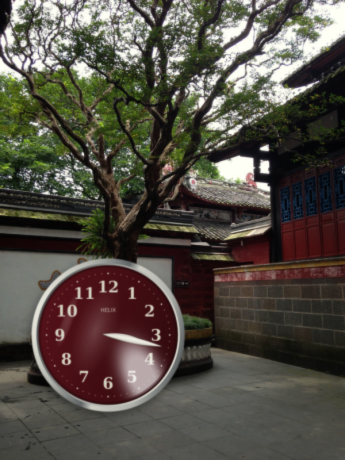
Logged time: 3 h 17 min
